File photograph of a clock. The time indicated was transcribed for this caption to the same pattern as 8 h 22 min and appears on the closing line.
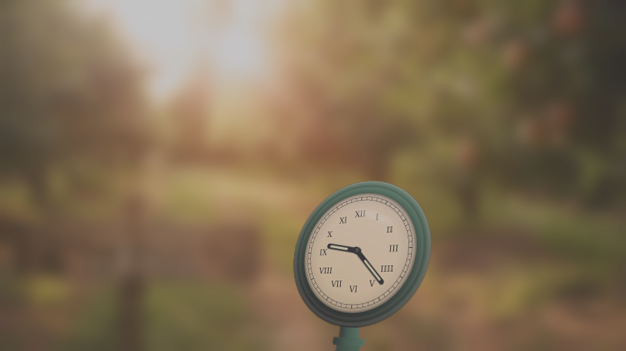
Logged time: 9 h 23 min
